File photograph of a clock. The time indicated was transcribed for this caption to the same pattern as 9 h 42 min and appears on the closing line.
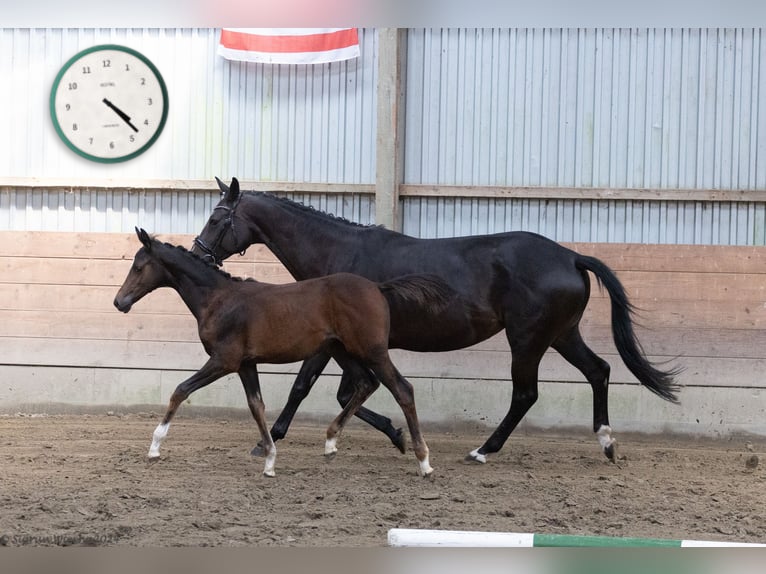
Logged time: 4 h 23 min
